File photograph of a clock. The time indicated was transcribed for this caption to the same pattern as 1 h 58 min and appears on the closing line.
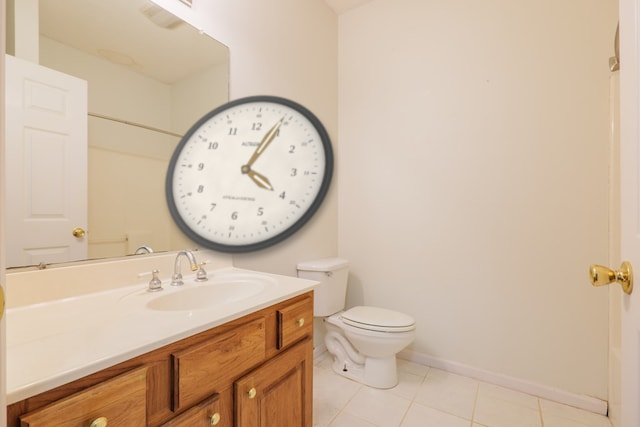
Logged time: 4 h 04 min
